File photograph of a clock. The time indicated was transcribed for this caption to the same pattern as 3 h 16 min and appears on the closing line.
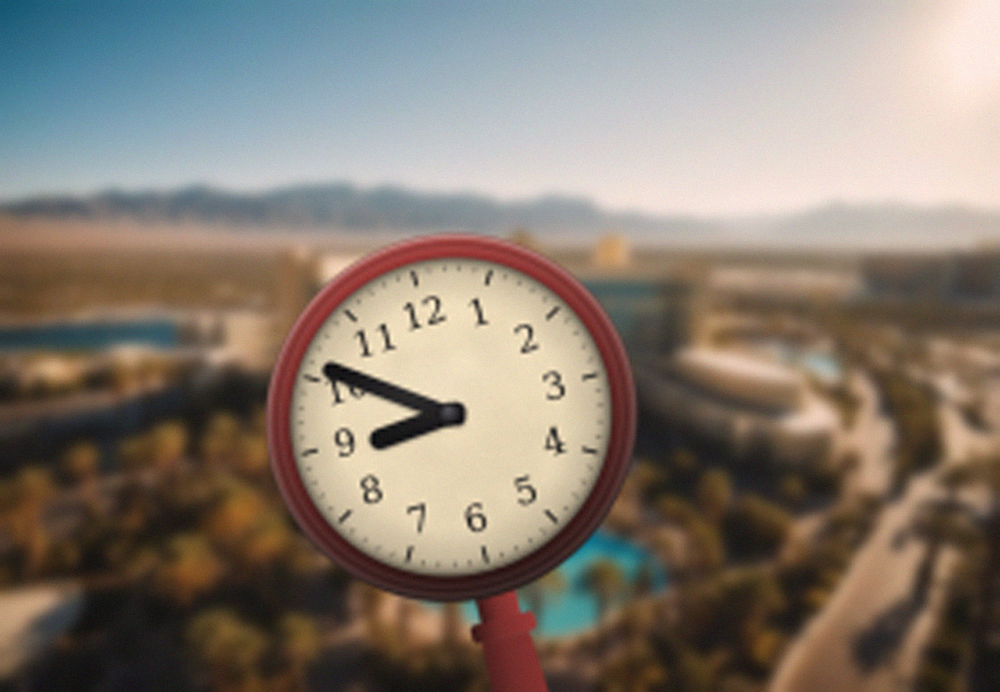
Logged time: 8 h 51 min
